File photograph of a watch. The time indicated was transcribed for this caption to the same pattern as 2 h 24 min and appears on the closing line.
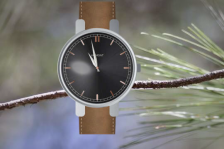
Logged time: 10 h 58 min
